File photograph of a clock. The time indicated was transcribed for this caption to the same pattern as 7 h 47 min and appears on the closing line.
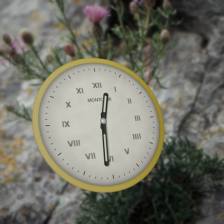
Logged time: 12 h 31 min
